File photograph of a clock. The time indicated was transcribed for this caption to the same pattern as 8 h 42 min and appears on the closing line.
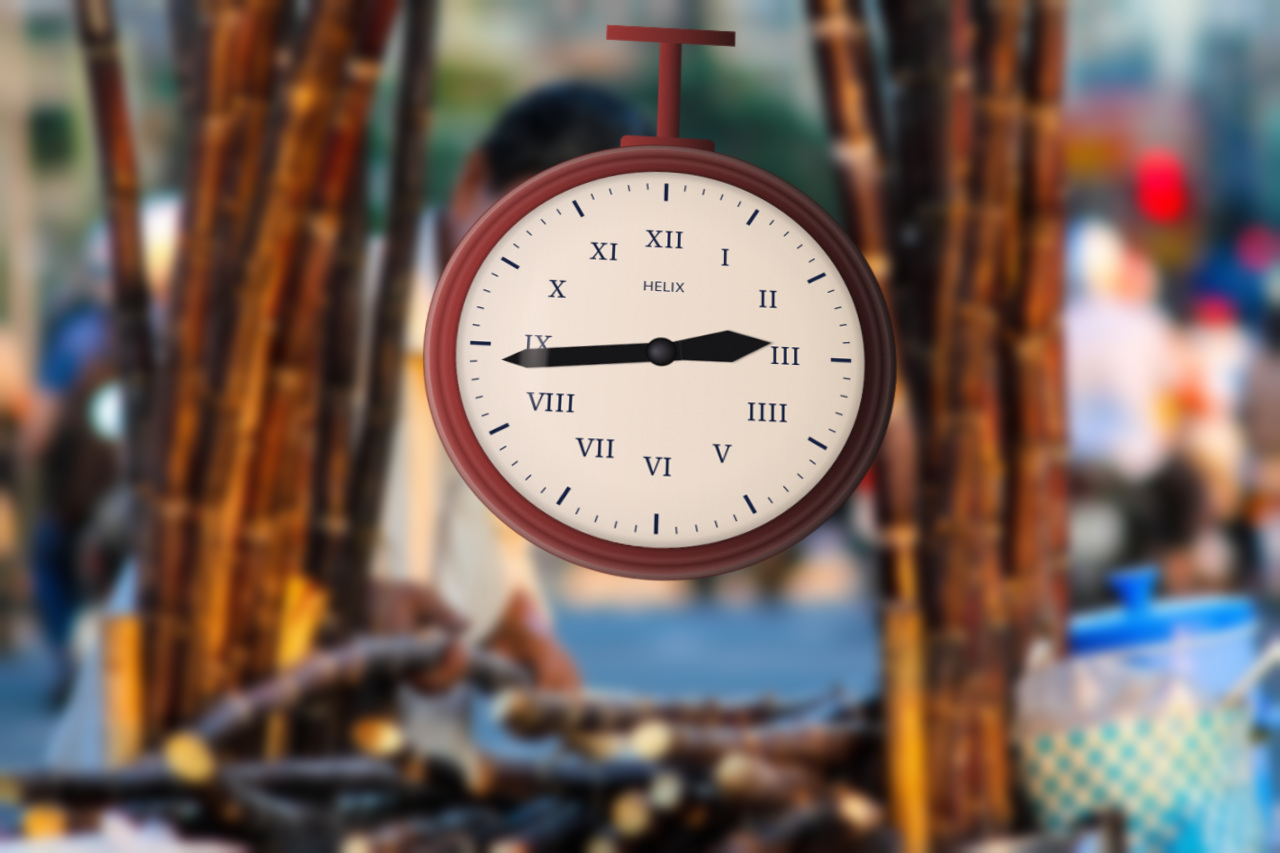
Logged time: 2 h 44 min
